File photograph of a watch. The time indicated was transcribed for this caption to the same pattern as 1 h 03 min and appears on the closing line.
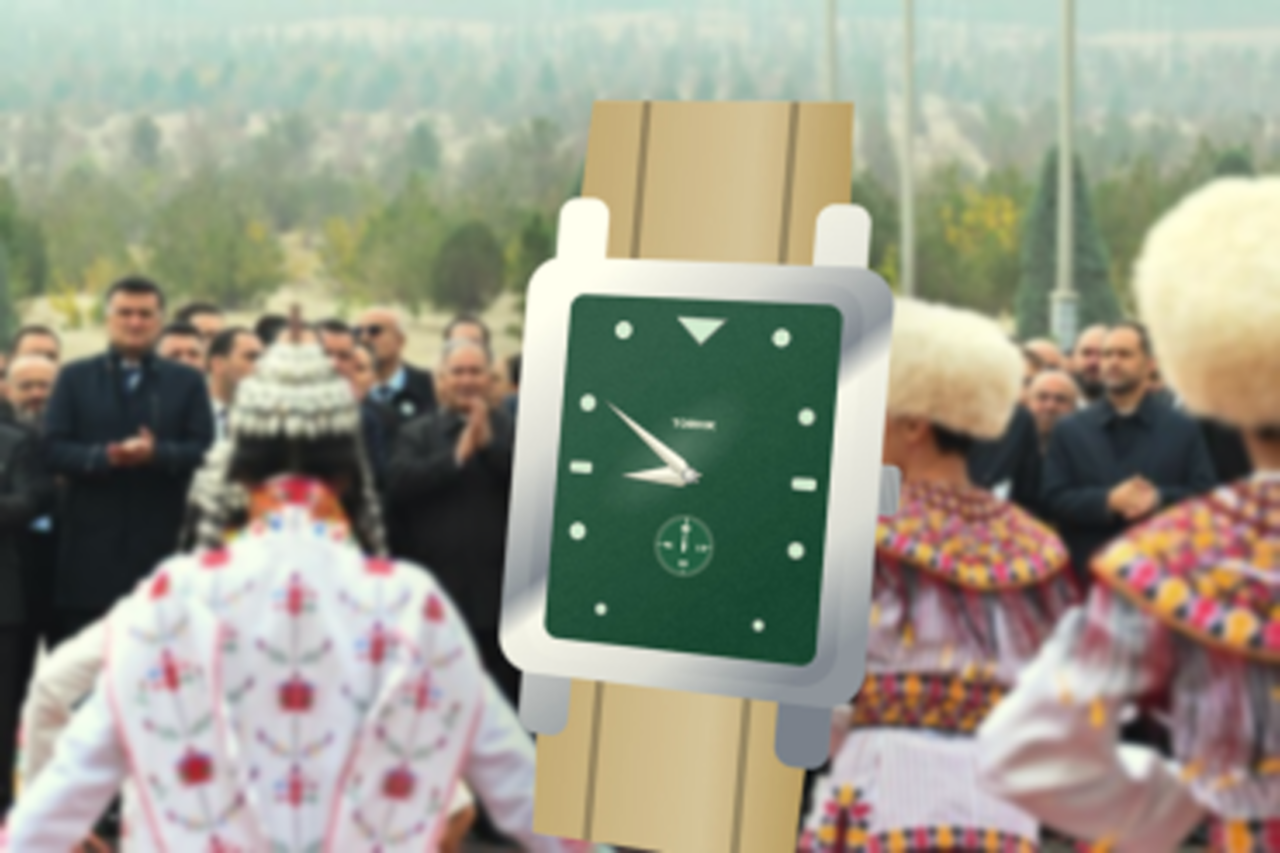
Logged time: 8 h 51 min
